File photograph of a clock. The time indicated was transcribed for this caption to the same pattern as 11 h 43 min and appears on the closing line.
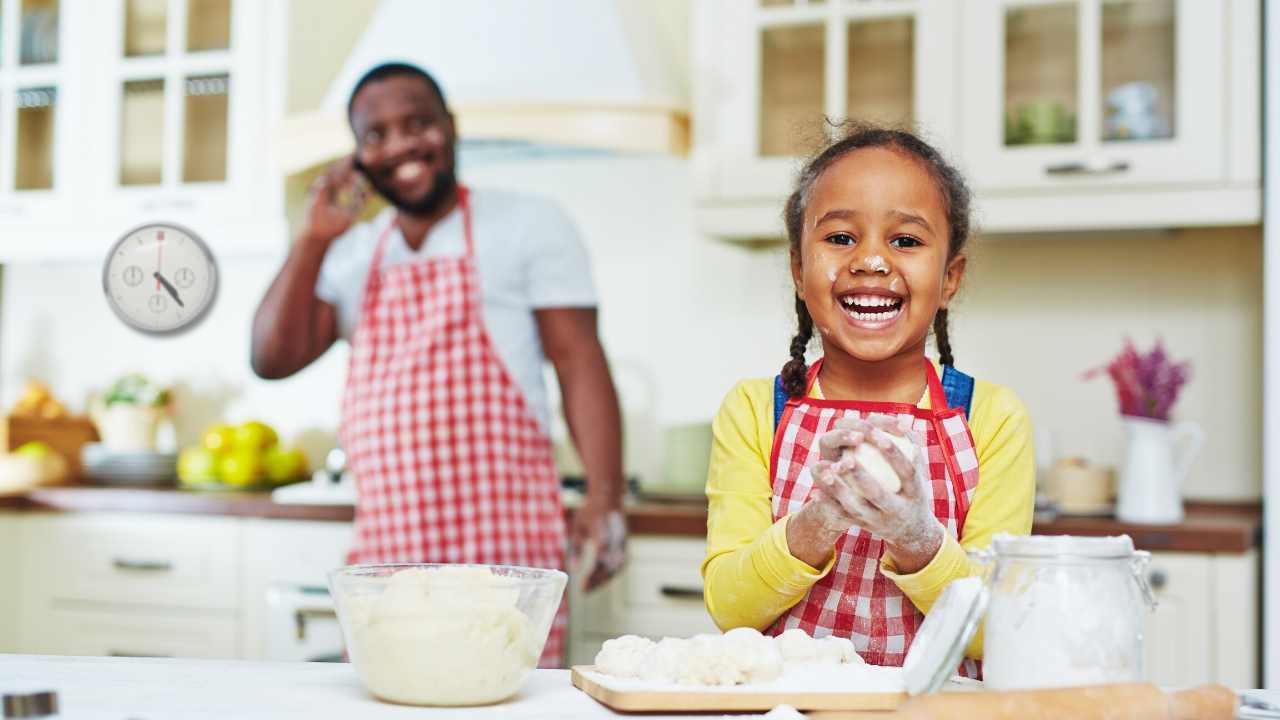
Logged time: 4 h 23 min
